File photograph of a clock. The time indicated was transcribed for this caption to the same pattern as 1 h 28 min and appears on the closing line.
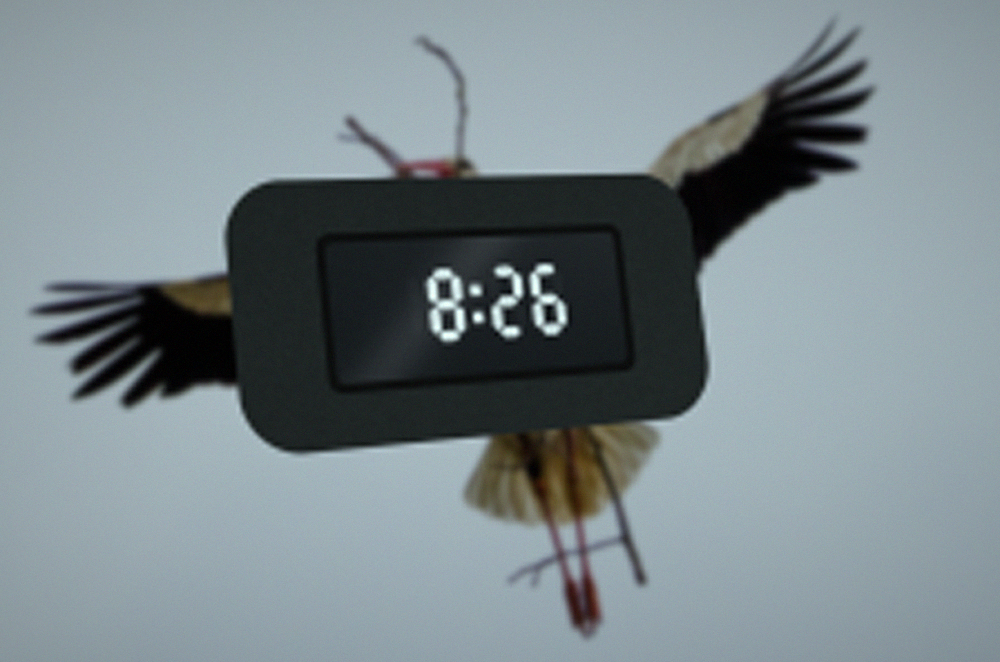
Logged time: 8 h 26 min
